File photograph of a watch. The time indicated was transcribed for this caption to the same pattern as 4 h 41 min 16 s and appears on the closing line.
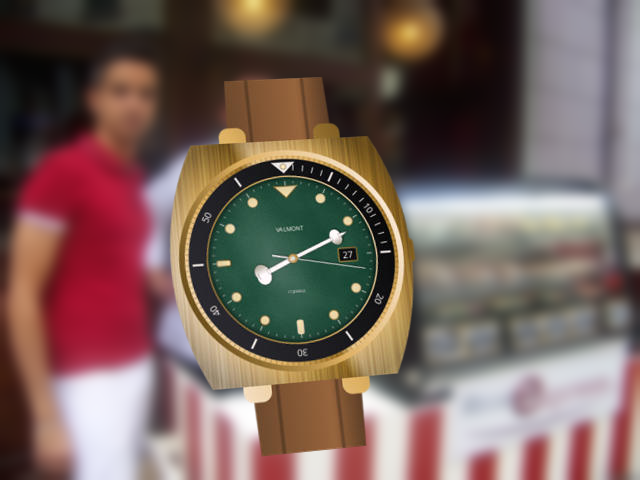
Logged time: 8 h 11 min 17 s
